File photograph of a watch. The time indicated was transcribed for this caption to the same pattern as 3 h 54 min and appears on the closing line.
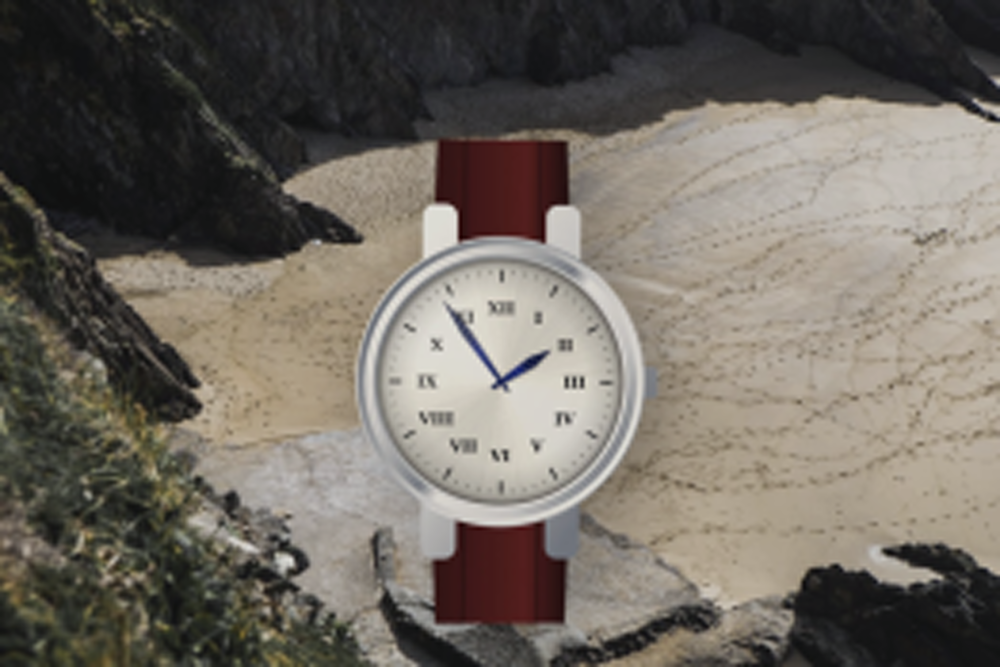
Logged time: 1 h 54 min
